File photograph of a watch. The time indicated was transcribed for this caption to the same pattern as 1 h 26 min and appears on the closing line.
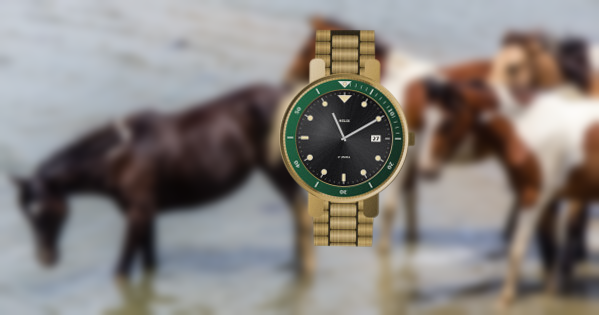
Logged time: 11 h 10 min
